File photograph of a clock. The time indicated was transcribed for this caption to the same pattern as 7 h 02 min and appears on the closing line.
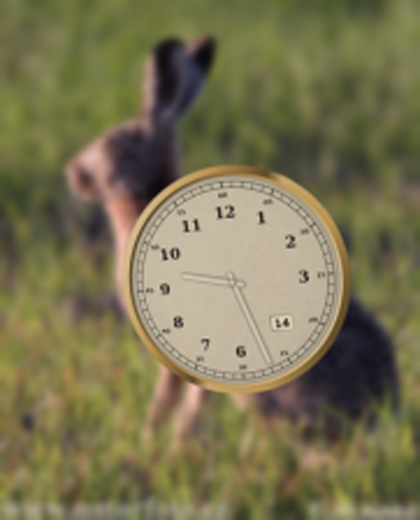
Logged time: 9 h 27 min
